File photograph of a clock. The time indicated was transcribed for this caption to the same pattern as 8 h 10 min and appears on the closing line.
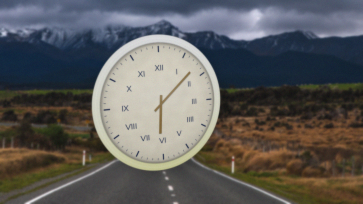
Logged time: 6 h 08 min
